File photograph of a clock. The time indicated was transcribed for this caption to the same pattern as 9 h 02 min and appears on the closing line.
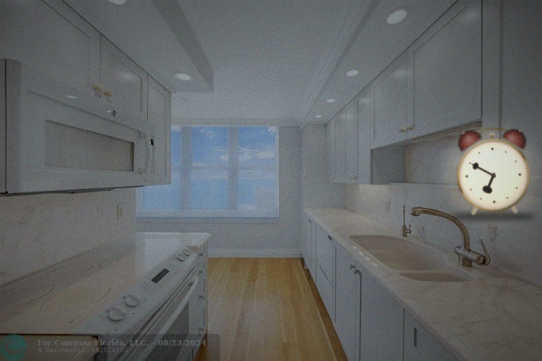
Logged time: 6 h 50 min
